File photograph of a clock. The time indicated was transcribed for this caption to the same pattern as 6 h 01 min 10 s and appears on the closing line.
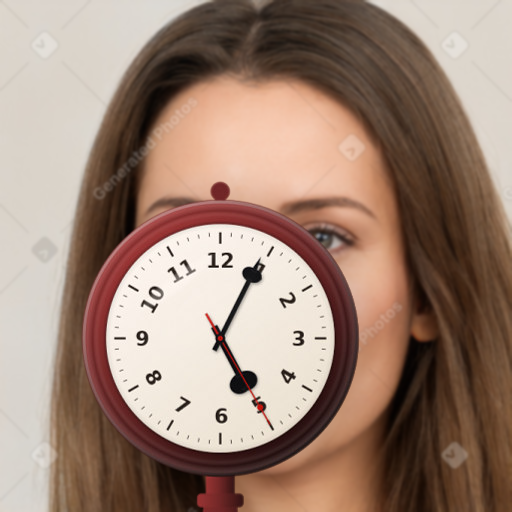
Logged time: 5 h 04 min 25 s
